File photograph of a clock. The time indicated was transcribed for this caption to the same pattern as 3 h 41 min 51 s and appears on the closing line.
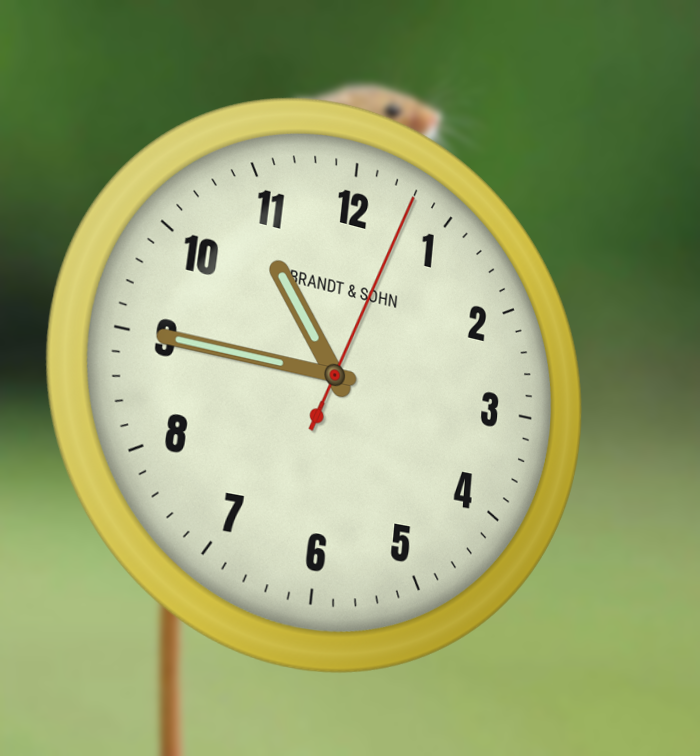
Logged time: 10 h 45 min 03 s
